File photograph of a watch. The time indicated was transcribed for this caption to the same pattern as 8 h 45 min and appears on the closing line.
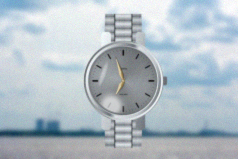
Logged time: 6 h 57 min
